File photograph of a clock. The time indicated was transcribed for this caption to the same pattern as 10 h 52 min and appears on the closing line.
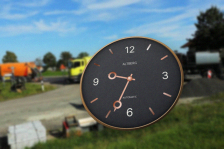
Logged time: 9 h 34 min
